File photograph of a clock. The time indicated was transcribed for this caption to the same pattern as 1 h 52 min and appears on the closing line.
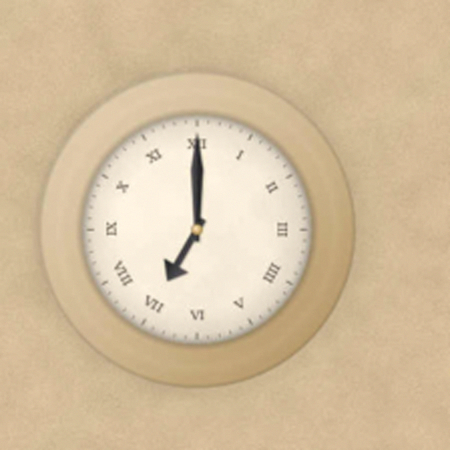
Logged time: 7 h 00 min
